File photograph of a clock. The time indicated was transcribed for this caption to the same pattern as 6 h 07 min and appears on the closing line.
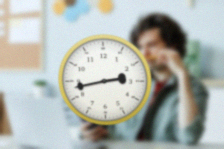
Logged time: 2 h 43 min
